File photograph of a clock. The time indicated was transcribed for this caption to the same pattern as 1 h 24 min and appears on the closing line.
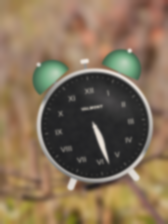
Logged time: 5 h 28 min
